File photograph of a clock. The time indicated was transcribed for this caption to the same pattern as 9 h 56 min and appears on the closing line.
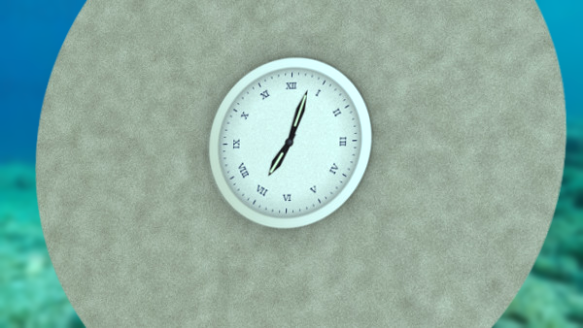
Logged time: 7 h 03 min
